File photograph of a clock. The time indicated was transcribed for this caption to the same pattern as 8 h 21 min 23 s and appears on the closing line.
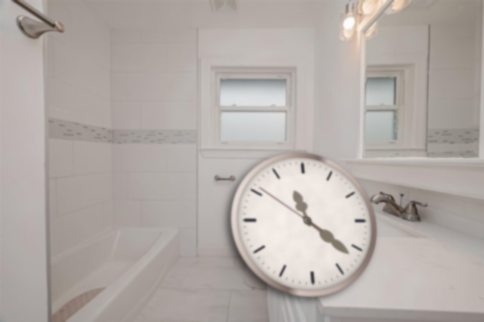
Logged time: 11 h 21 min 51 s
